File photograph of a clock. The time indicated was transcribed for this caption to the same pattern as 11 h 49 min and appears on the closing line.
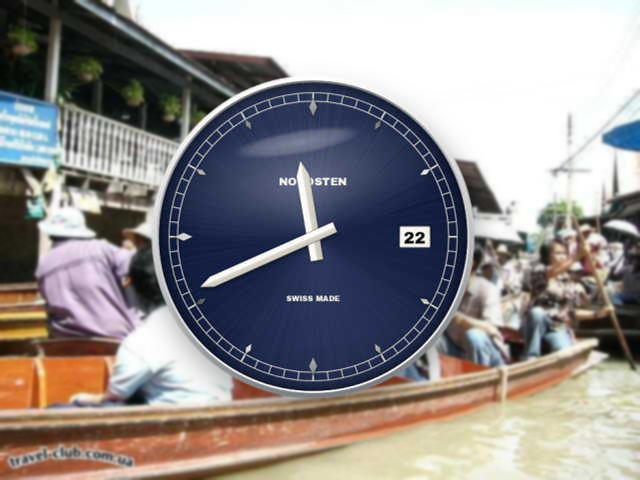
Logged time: 11 h 41 min
